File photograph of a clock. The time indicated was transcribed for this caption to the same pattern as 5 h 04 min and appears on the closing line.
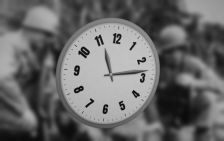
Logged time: 11 h 13 min
